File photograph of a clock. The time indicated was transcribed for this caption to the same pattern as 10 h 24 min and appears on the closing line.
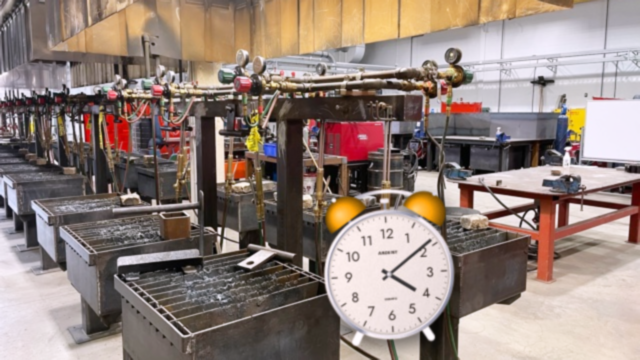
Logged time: 4 h 09 min
